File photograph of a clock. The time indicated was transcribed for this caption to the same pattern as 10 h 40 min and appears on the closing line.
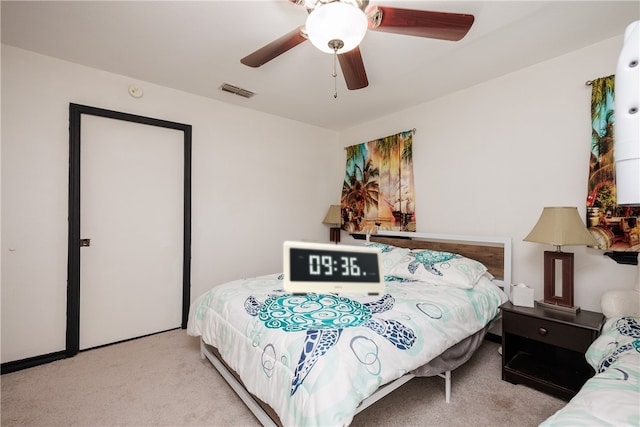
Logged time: 9 h 36 min
